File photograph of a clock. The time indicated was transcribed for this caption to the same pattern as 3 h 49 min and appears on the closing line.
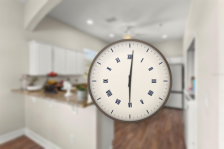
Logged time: 6 h 01 min
